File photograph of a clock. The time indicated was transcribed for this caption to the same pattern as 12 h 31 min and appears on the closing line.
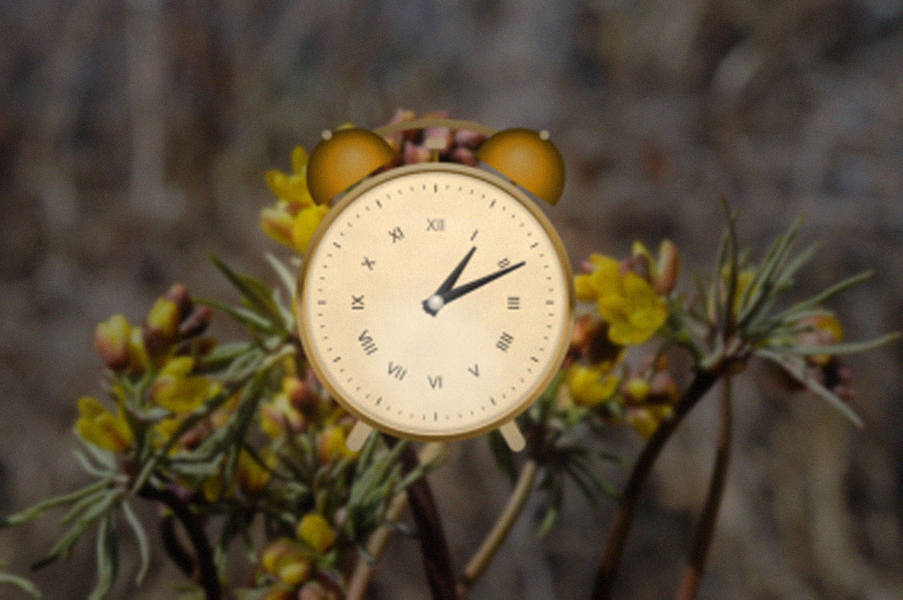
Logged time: 1 h 11 min
